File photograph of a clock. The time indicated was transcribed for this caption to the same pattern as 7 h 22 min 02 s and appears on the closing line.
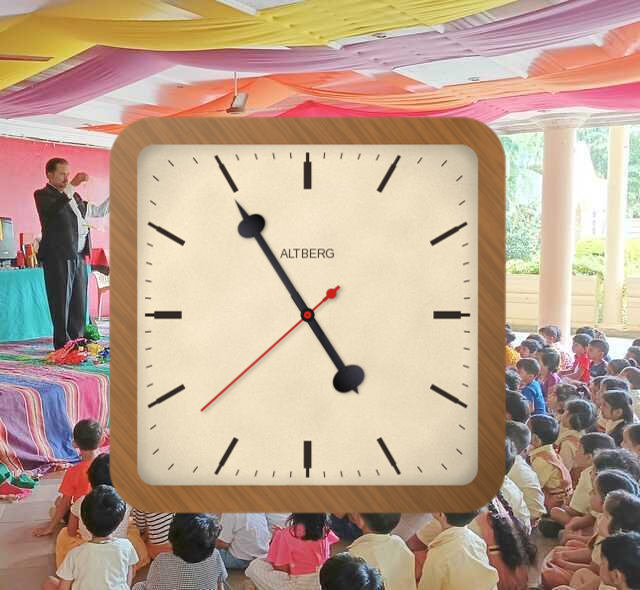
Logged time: 4 h 54 min 38 s
